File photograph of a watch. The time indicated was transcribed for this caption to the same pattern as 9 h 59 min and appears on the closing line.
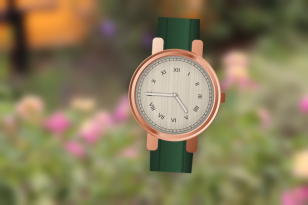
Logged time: 4 h 45 min
